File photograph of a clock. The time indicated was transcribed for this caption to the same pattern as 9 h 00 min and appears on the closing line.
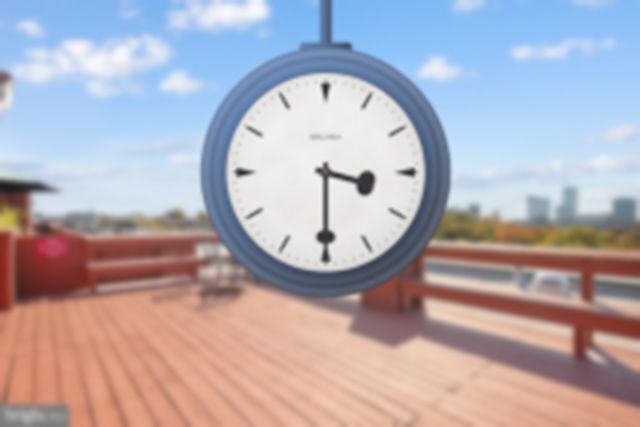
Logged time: 3 h 30 min
